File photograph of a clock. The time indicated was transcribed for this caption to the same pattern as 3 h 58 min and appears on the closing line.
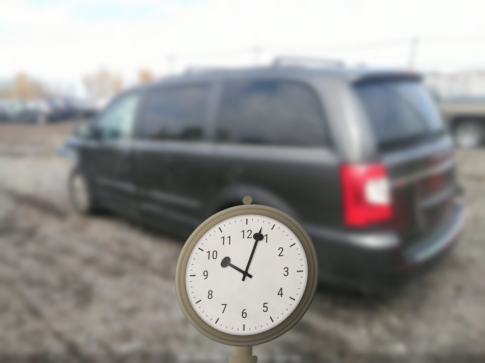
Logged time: 10 h 03 min
